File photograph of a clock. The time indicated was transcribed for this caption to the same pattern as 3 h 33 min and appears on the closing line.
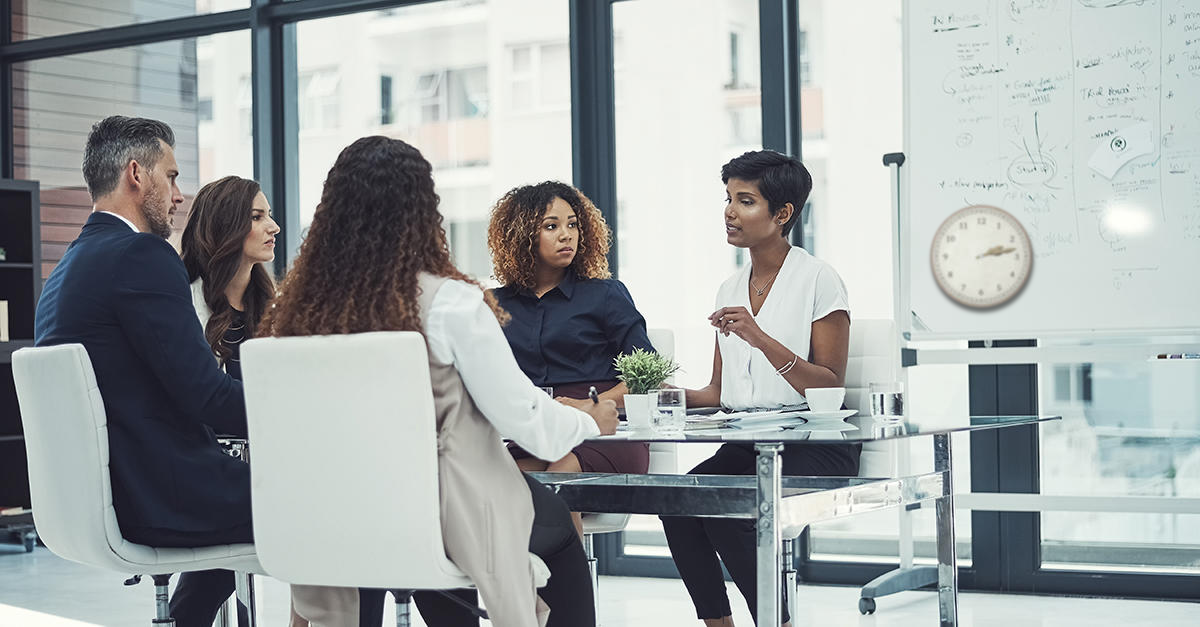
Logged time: 2 h 13 min
